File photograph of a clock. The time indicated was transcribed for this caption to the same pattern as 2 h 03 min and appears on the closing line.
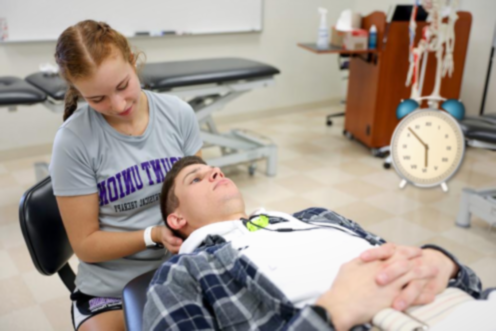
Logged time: 5 h 52 min
